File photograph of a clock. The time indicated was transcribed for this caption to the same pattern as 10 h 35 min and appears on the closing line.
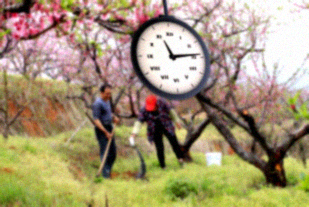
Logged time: 11 h 14 min
